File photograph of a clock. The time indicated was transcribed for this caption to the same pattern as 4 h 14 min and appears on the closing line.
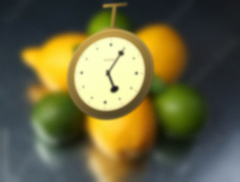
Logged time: 5 h 05 min
